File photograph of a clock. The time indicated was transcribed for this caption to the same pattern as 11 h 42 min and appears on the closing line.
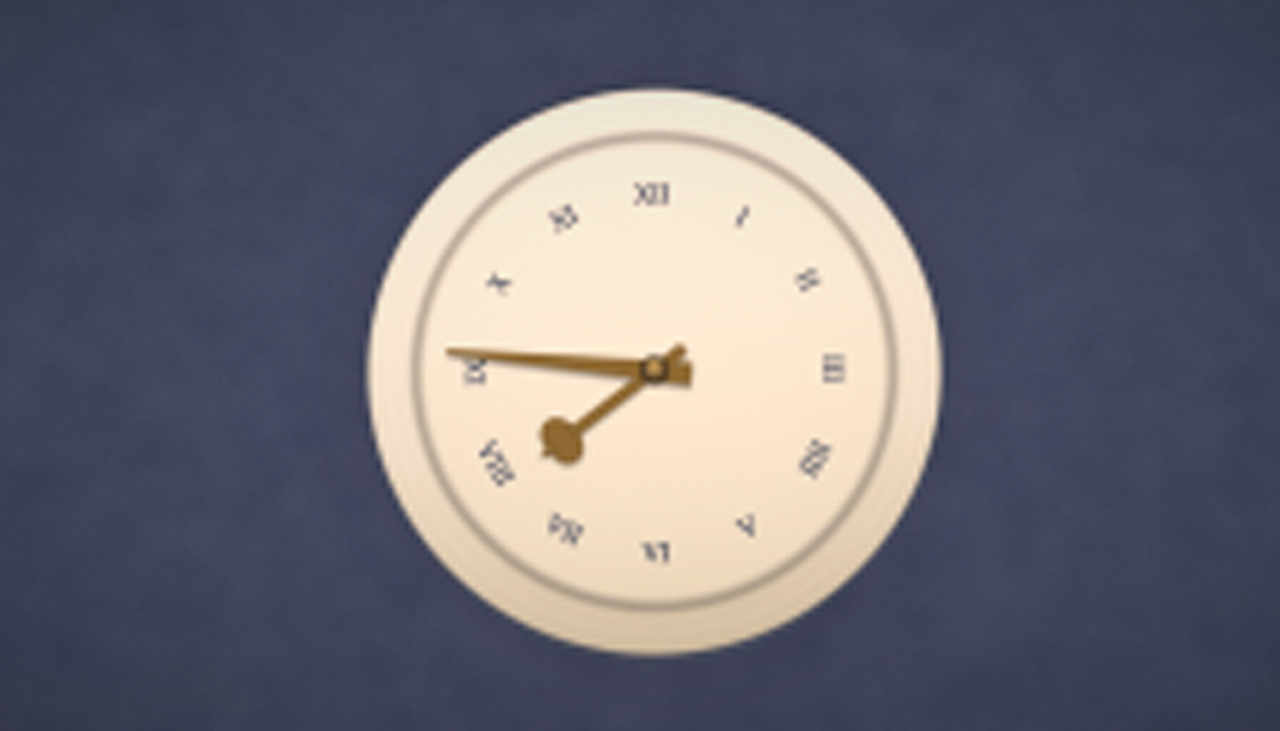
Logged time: 7 h 46 min
